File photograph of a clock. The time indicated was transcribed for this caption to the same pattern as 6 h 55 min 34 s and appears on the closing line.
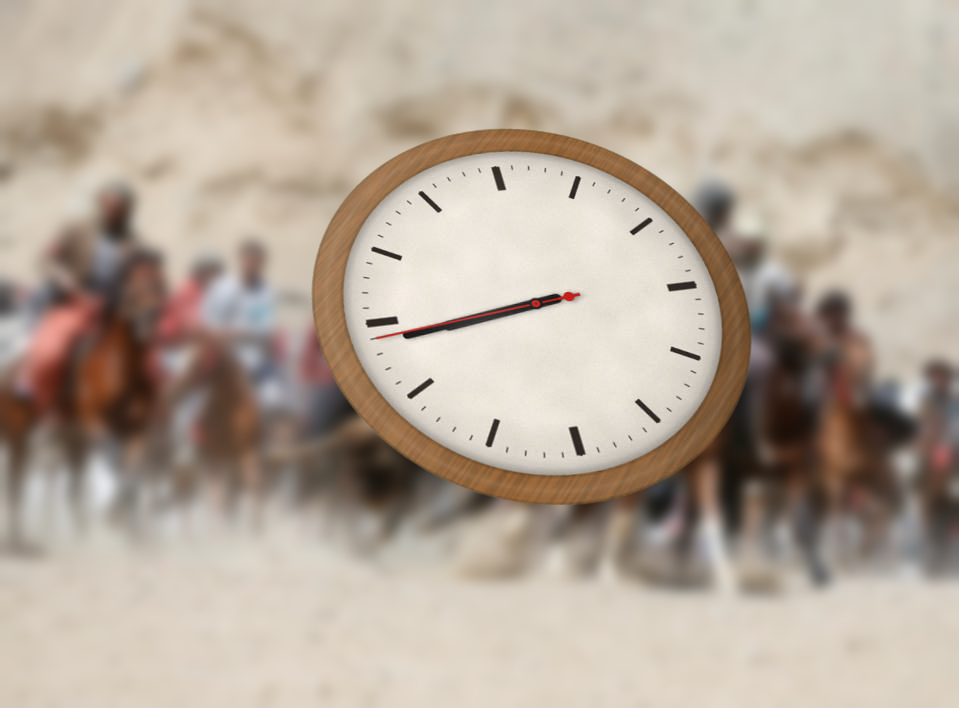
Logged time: 8 h 43 min 44 s
